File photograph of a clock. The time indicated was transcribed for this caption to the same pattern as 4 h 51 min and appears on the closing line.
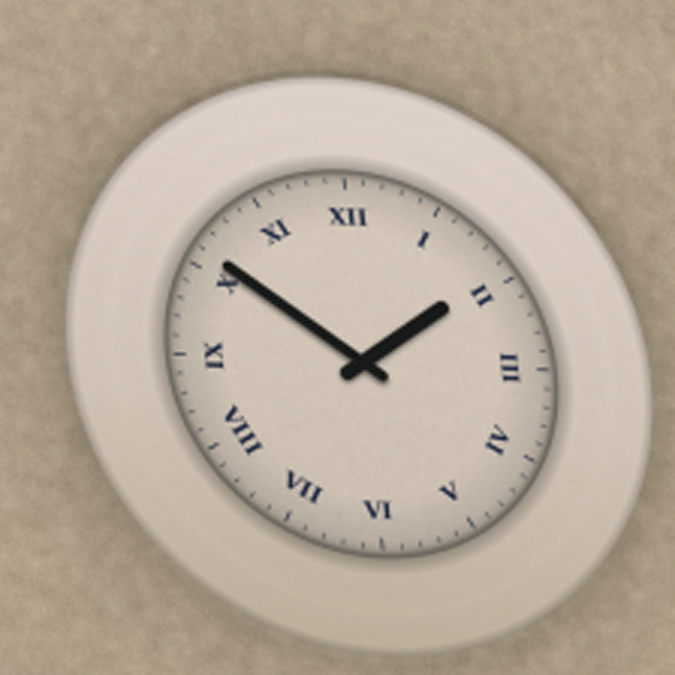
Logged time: 1 h 51 min
